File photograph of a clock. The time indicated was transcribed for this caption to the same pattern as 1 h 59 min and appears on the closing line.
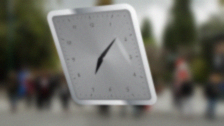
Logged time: 7 h 08 min
